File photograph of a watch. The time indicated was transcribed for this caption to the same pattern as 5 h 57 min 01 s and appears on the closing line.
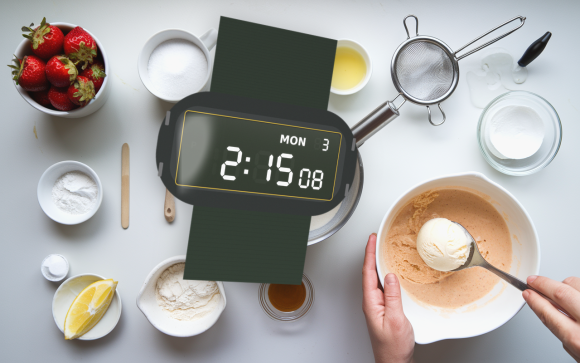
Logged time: 2 h 15 min 08 s
